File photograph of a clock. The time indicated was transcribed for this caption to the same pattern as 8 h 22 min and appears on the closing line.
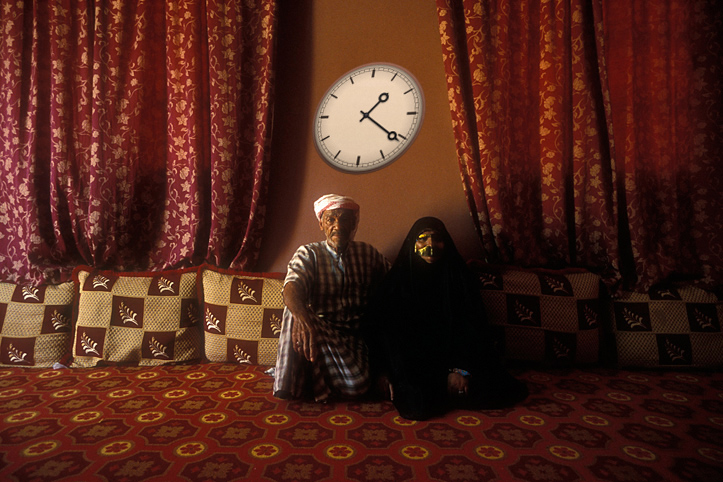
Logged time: 1 h 21 min
